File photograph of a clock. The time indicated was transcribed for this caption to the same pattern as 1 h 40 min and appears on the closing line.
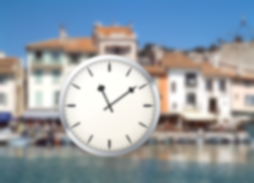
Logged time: 11 h 09 min
